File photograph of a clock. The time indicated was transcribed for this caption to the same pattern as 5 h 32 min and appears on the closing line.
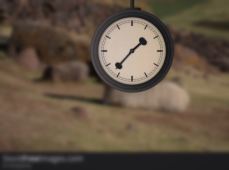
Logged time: 1 h 37 min
